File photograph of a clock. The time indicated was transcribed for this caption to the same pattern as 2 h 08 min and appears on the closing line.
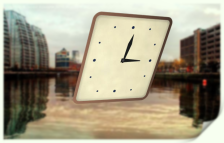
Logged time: 3 h 01 min
